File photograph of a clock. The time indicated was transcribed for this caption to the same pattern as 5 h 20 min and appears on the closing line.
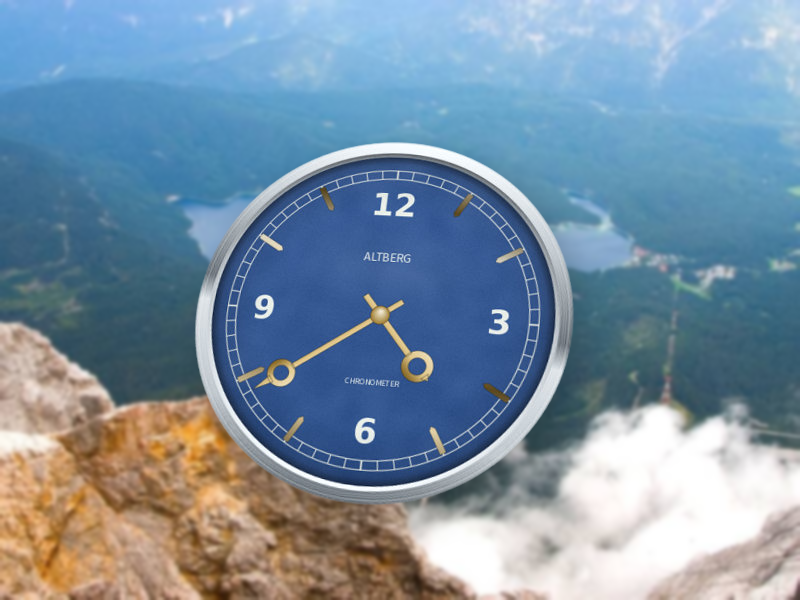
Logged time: 4 h 39 min
